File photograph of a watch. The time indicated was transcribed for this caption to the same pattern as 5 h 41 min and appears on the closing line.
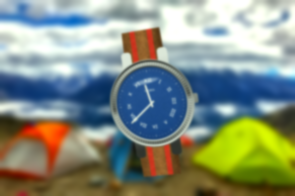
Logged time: 11 h 39 min
